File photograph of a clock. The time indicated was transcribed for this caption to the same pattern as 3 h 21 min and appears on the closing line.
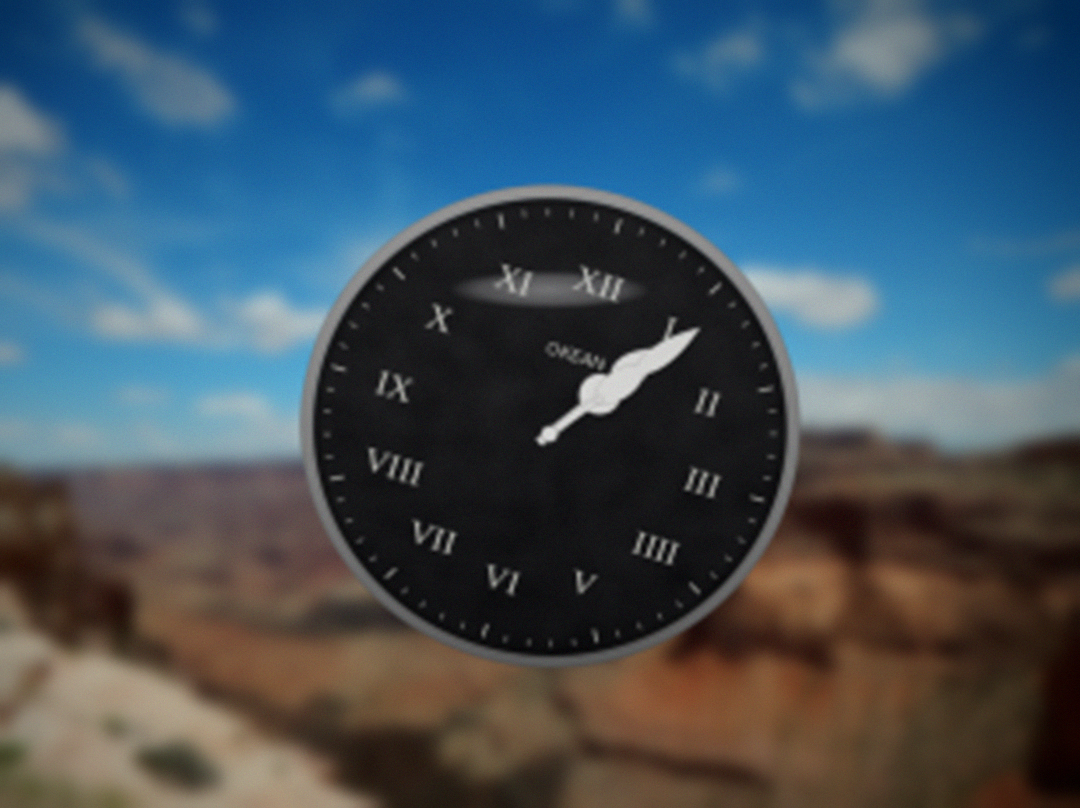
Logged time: 1 h 06 min
